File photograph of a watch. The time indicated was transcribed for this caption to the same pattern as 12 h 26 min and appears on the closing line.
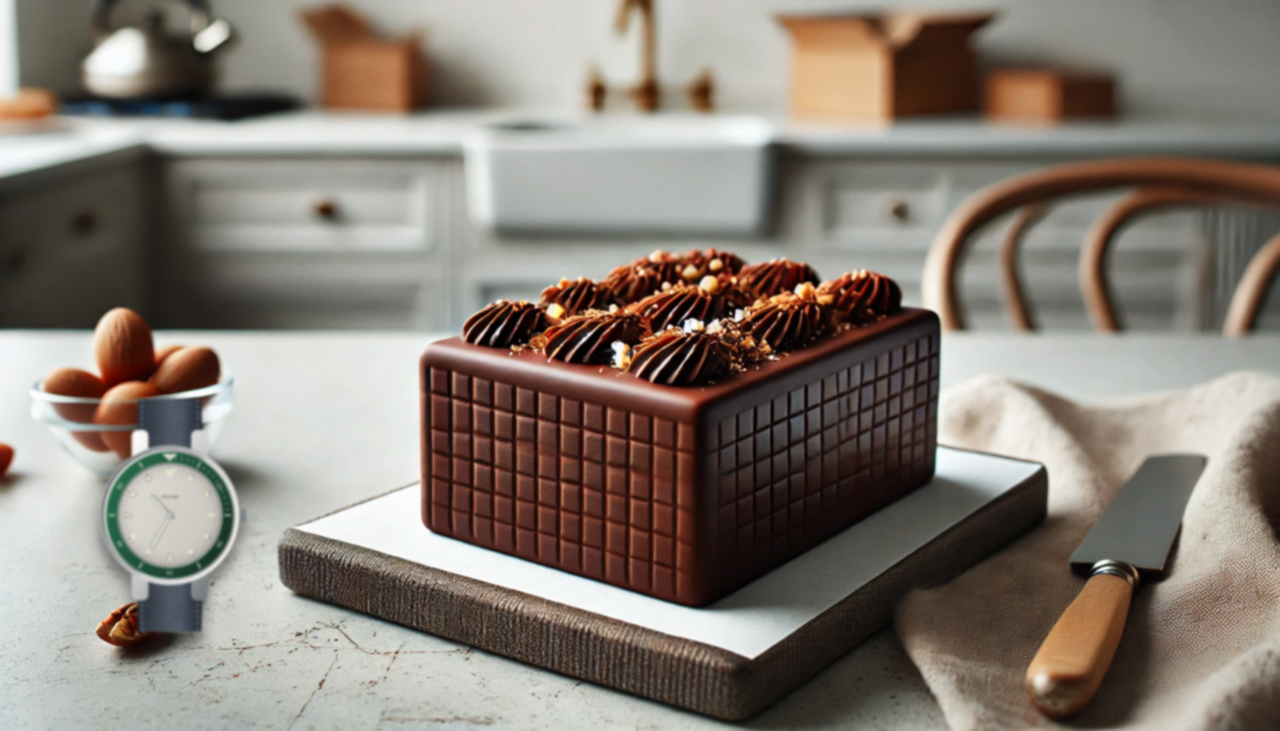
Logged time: 10 h 35 min
